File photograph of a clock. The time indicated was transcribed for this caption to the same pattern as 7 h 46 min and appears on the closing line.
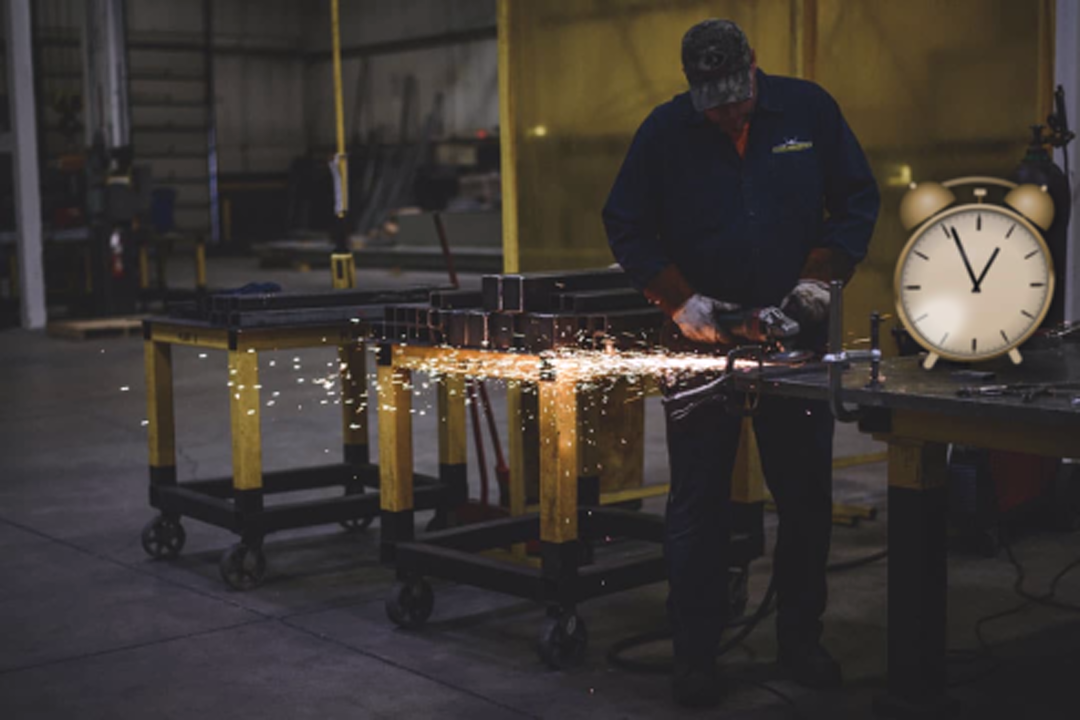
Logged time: 12 h 56 min
